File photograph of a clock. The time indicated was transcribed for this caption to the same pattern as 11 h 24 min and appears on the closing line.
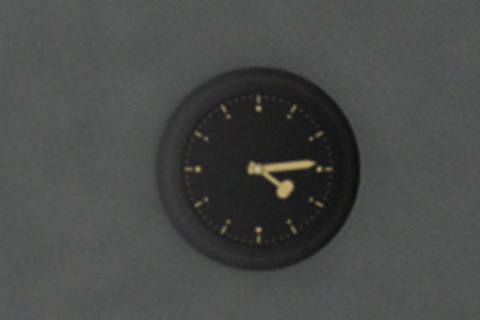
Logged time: 4 h 14 min
